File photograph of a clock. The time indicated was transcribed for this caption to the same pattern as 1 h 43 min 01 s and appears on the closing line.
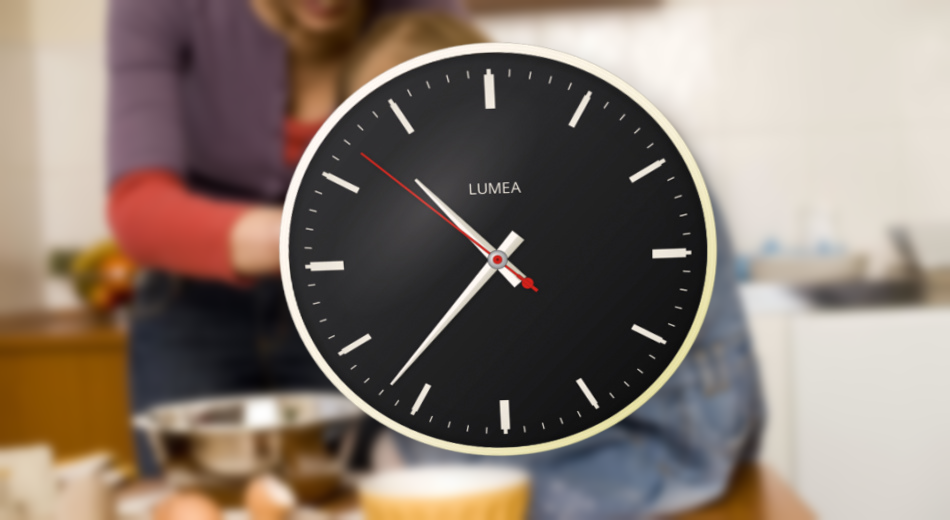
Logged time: 10 h 36 min 52 s
